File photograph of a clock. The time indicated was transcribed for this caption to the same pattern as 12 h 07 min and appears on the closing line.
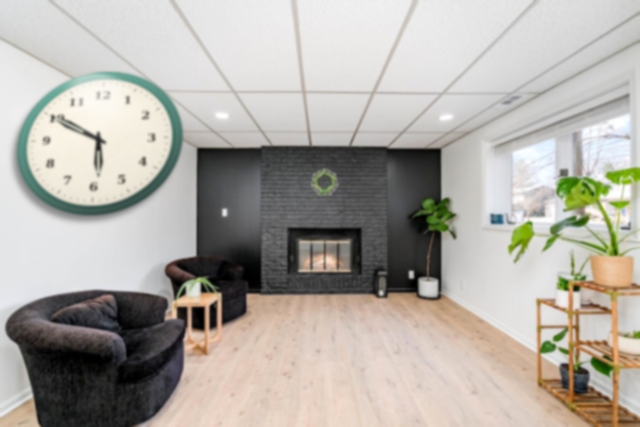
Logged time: 5 h 50 min
